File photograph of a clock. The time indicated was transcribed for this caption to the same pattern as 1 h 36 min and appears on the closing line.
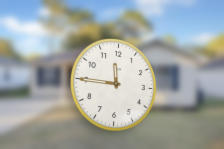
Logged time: 11 h 45 min
